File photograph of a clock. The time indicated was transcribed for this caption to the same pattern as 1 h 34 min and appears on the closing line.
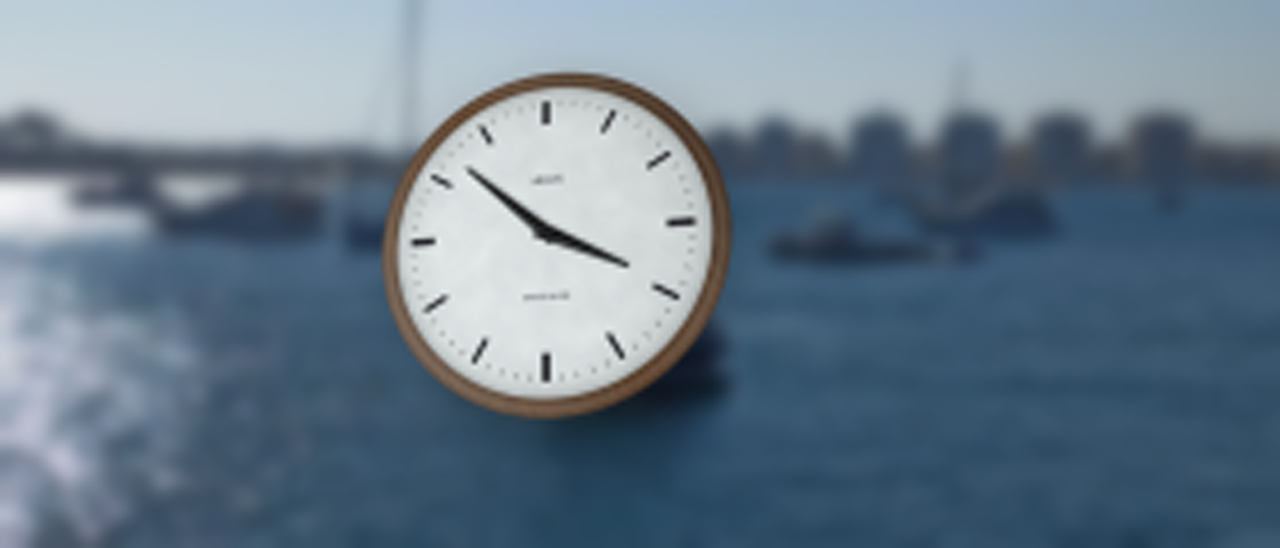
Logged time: 3 h 52 min
